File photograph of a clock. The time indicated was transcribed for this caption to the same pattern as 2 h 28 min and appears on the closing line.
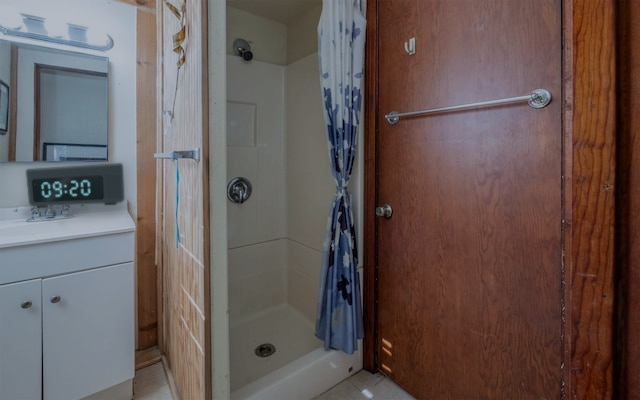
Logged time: 9 h 20 min
